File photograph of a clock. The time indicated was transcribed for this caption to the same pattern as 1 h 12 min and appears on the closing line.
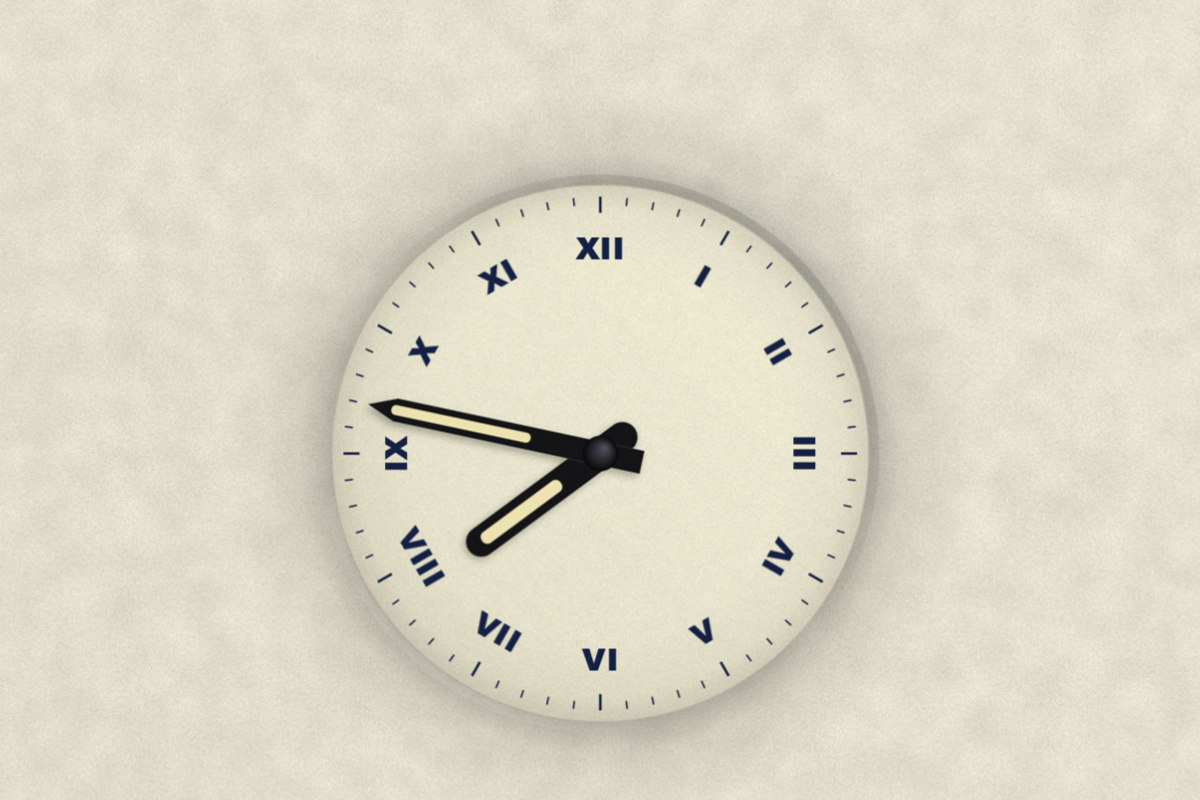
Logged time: 7 h 47 min
